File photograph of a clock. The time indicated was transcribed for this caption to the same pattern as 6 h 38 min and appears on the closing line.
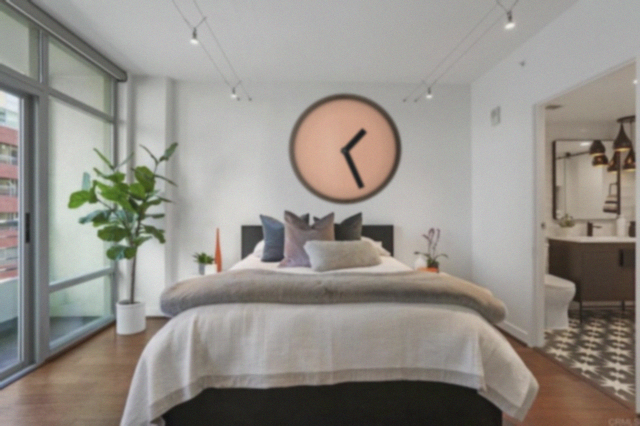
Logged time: 1 h 26 min
